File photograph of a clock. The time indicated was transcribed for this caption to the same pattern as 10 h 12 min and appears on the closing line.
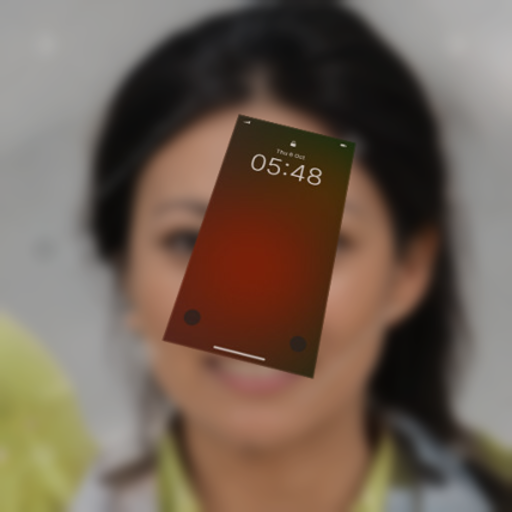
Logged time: 5 h 48 min
